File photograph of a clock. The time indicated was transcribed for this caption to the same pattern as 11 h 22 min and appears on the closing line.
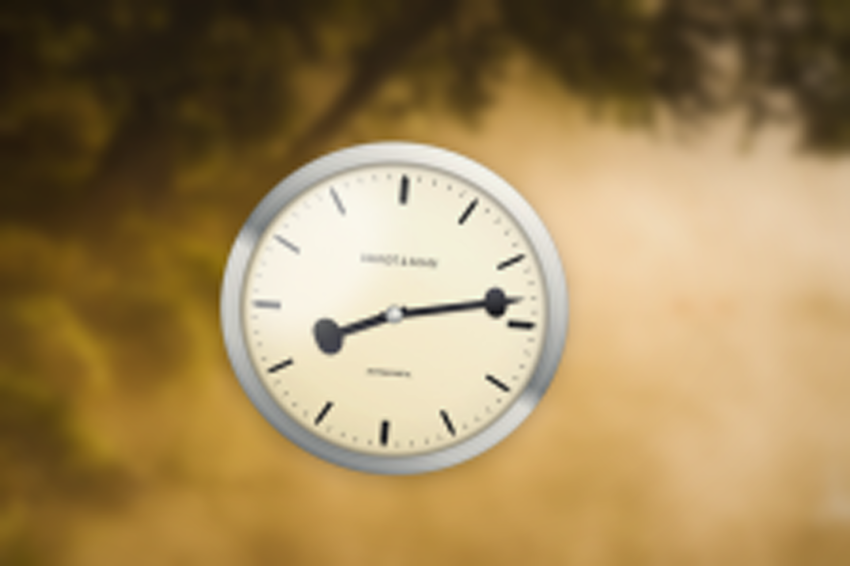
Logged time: 8 h 13 min
